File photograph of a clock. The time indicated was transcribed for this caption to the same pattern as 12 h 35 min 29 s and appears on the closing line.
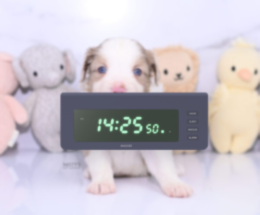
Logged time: 14 h 25 min 50 s
